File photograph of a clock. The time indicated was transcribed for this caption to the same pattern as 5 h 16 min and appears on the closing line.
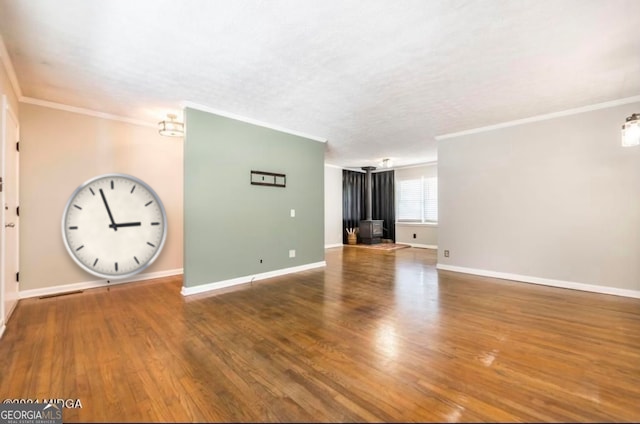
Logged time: 2 h 57 min
